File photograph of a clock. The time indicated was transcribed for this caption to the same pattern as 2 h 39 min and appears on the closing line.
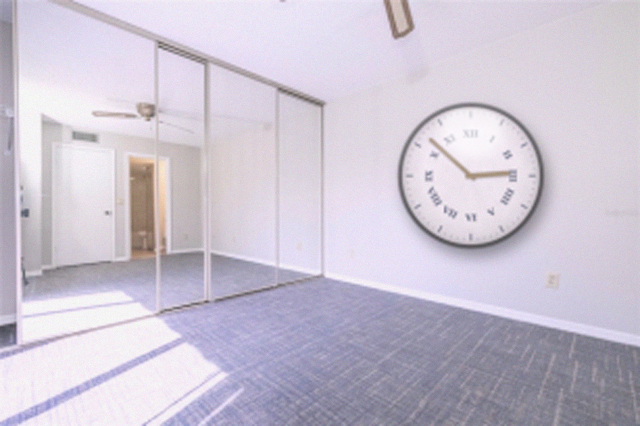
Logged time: 2 h 52 min
